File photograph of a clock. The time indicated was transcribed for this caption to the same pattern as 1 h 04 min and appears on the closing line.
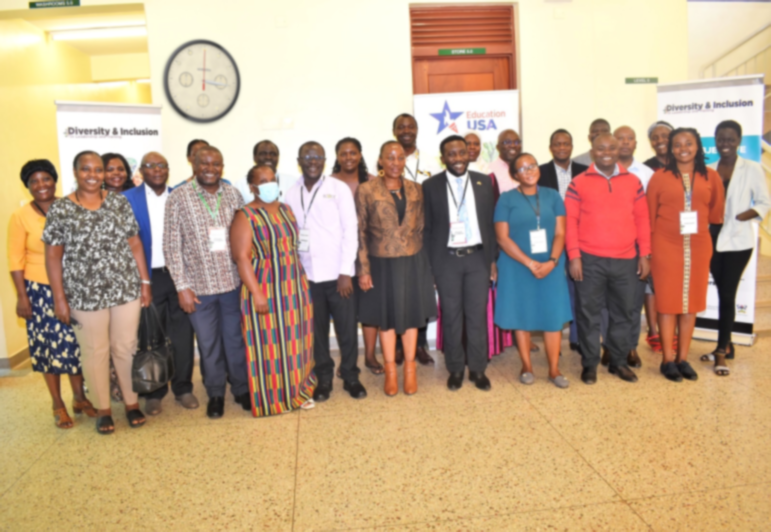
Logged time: 3 h 16 min
